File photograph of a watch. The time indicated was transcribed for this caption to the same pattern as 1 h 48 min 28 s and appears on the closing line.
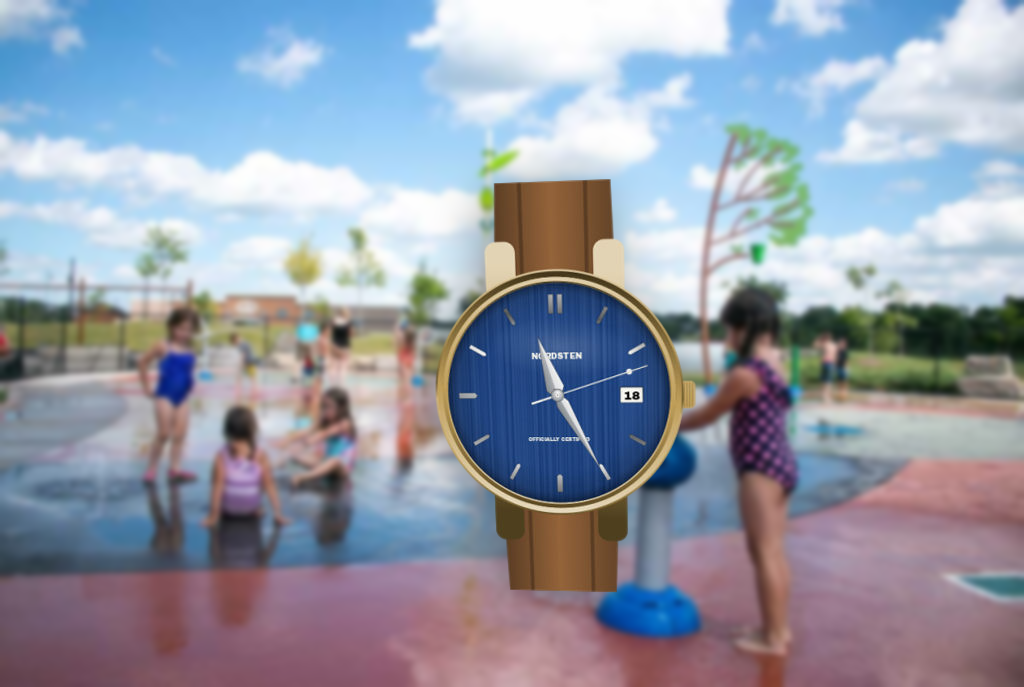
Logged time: 11 h 25 min 12 s
